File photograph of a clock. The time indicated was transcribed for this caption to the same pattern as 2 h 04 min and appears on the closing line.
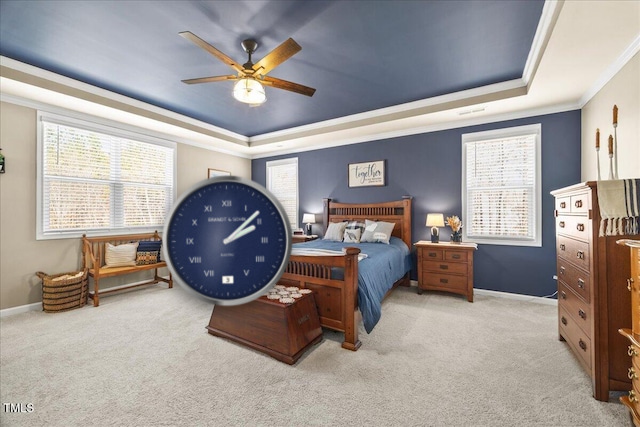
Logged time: 2 h 08 min
